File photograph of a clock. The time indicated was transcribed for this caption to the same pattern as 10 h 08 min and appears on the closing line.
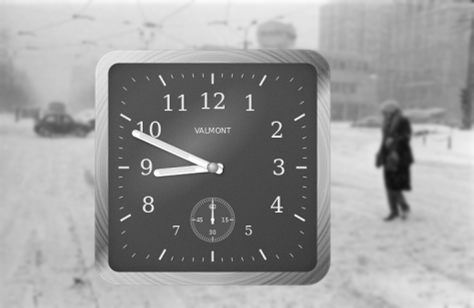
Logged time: 8 h 49 min
